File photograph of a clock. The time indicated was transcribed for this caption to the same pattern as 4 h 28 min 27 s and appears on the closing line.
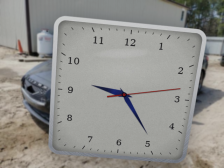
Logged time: 9 h 24 min 13 s
